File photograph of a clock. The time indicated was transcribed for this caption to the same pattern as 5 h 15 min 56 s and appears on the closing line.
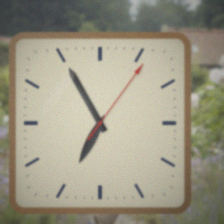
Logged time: 6 h 55 min 06 s
